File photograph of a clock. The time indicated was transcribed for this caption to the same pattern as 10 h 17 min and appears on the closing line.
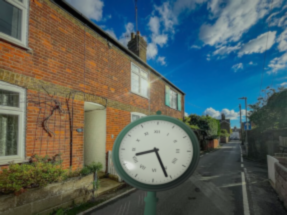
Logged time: 8 h 26 min
